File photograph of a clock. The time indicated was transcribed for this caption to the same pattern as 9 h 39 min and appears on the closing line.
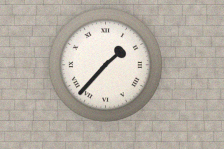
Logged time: 1 h 37 min
